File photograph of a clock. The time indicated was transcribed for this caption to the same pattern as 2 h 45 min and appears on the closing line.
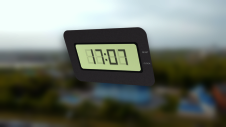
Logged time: 17 h 07 min
